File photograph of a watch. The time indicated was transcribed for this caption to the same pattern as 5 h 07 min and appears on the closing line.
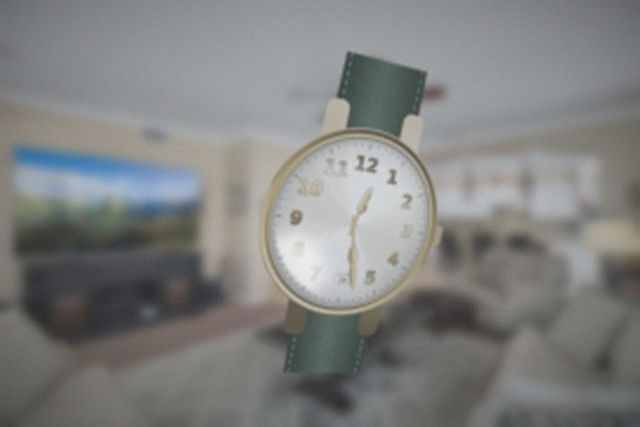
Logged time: 12 h 28 min
